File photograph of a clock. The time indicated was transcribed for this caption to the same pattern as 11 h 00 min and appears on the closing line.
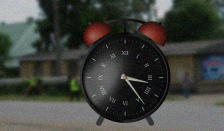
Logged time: 3 h 24 min
